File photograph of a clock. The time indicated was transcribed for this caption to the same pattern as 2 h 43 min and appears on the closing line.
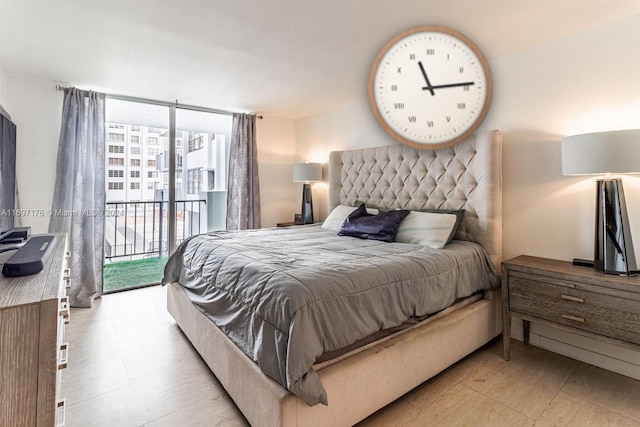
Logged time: 11 h 14 min
